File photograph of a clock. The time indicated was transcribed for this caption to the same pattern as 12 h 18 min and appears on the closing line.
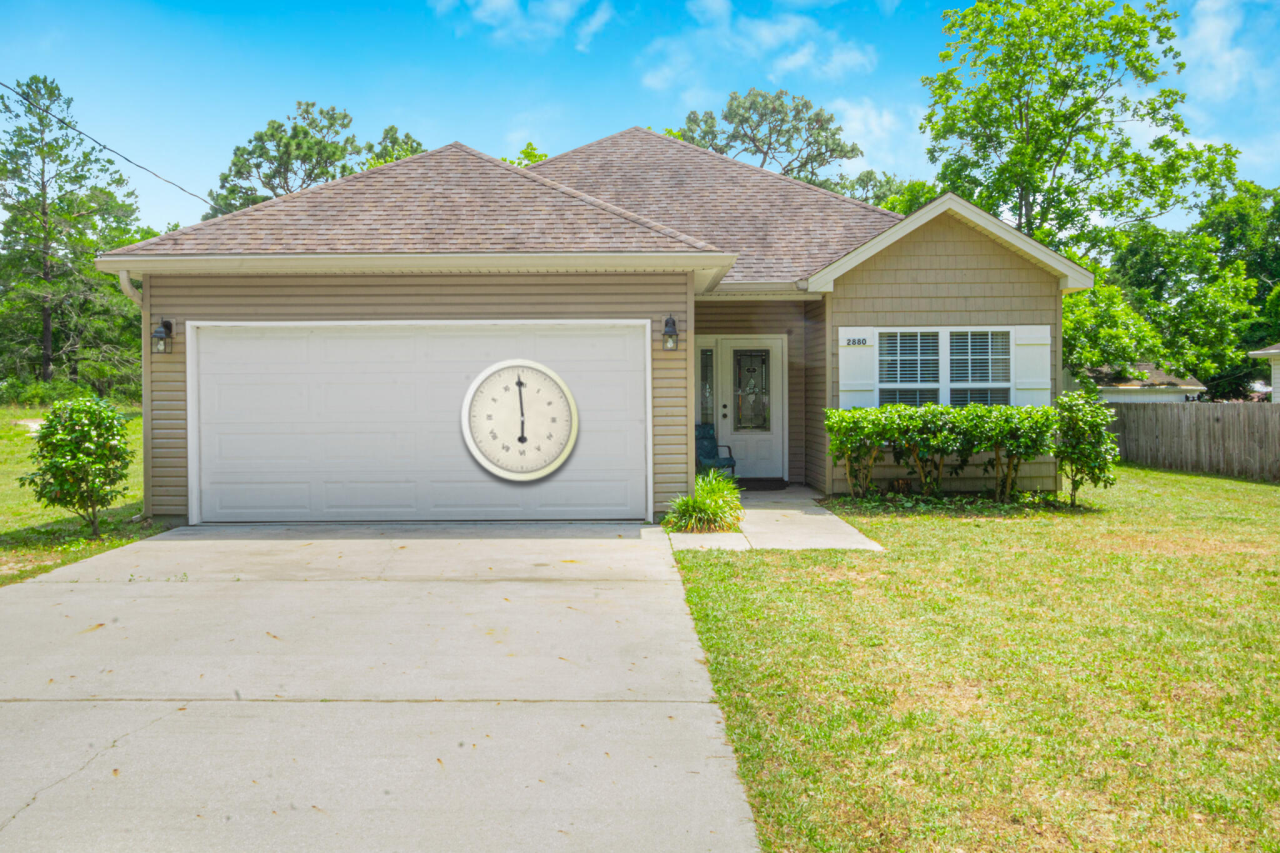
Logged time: 5 h 59 min
